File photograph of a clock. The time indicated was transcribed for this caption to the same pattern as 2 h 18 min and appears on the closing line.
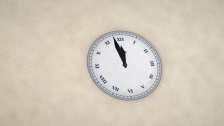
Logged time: 11 h 58 min
